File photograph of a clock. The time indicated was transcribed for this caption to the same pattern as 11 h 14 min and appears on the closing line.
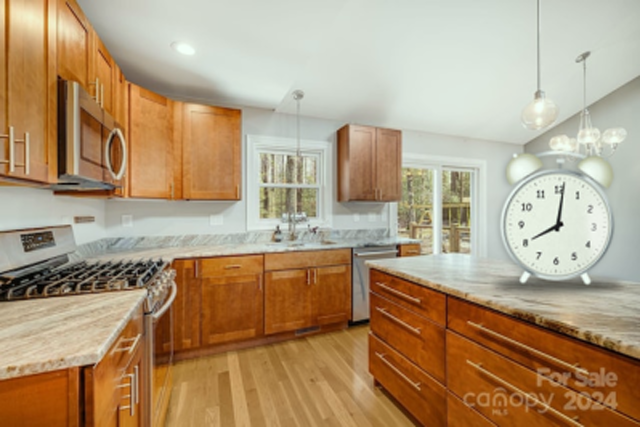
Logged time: 8 h 01 min
